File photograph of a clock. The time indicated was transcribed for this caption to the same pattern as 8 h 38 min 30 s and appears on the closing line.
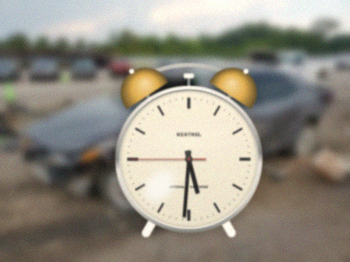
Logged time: 5 h 30 min 45 s
